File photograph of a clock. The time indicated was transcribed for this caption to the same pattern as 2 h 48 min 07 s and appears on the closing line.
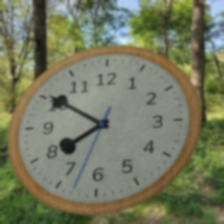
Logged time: 7 h 50 min 33 s
